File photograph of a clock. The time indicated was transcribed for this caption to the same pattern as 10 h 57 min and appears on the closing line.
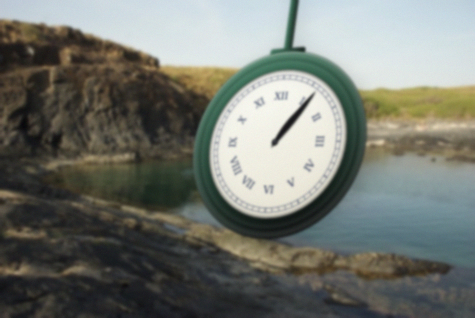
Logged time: 1 h 06 min
